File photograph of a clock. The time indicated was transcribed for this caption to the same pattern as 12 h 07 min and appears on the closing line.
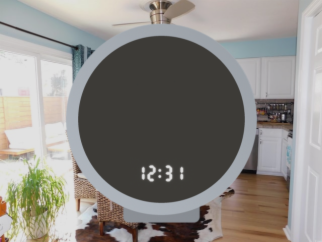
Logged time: 12 h 31 min
